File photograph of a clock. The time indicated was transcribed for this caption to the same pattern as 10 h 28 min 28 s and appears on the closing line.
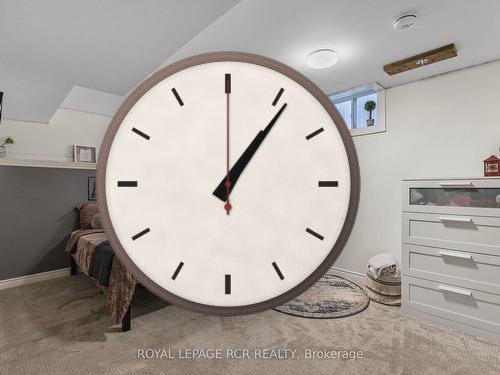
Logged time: 1 h 06 min 00 s
